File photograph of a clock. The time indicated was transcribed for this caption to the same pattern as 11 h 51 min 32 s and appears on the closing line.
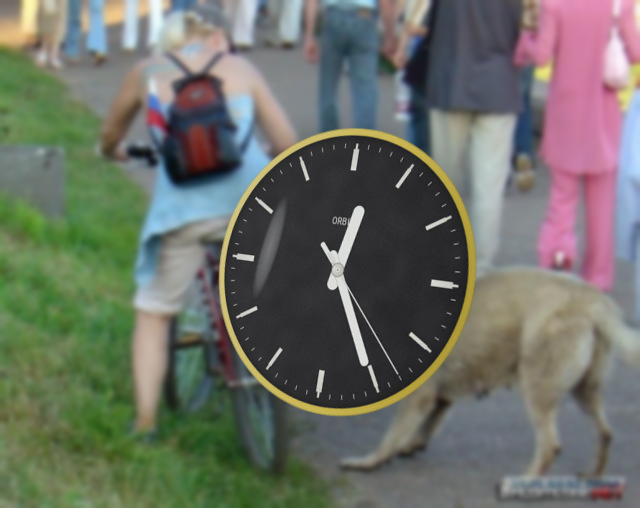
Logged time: 12 h 25 min 23 s
